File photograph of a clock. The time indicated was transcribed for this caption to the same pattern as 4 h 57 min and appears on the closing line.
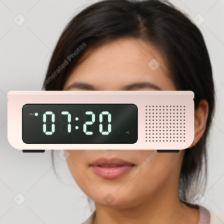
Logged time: 7 h 20 min
